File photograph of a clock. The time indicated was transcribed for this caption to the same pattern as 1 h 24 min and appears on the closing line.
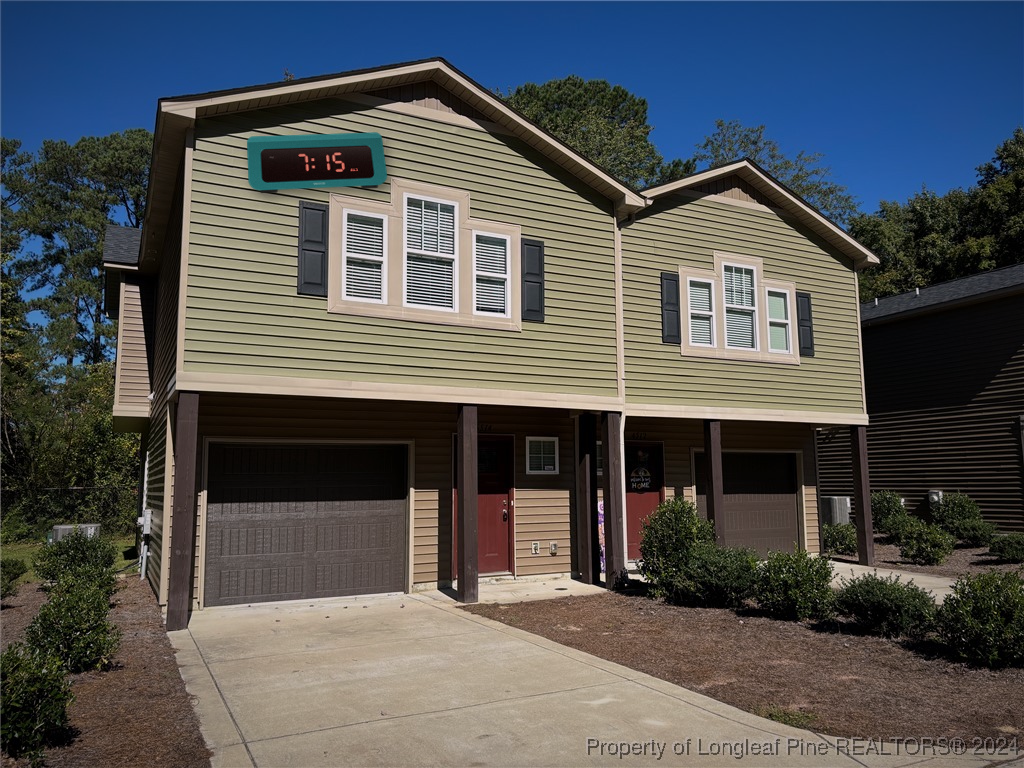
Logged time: 7 h 15 min
